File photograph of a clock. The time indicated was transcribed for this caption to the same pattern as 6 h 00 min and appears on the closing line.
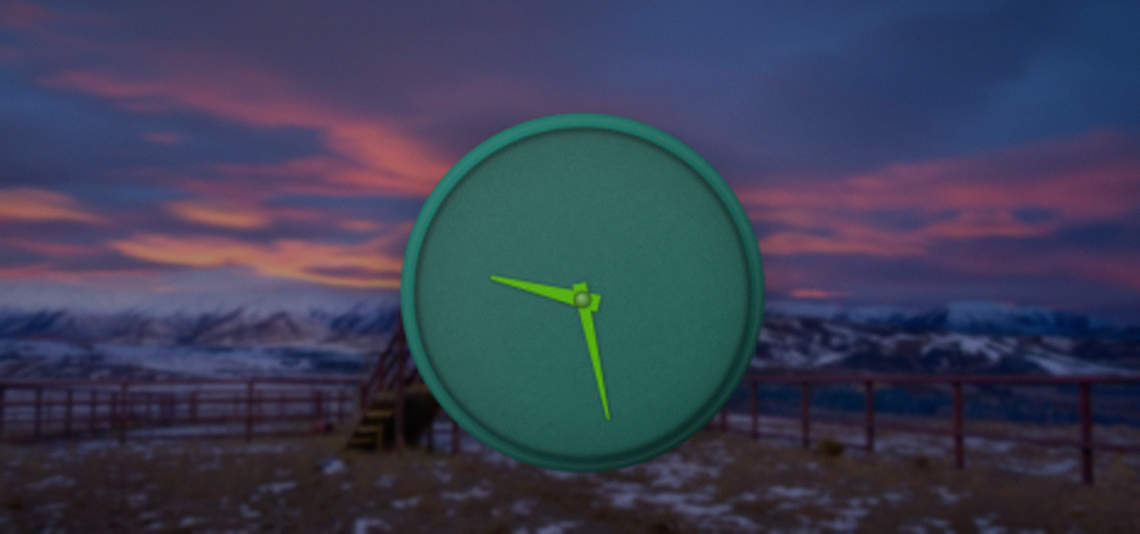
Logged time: 9 h 28 min
